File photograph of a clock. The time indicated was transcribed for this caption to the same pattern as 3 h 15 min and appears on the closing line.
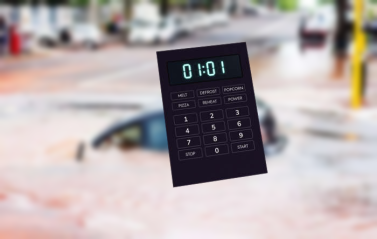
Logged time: 1 h 01 min
